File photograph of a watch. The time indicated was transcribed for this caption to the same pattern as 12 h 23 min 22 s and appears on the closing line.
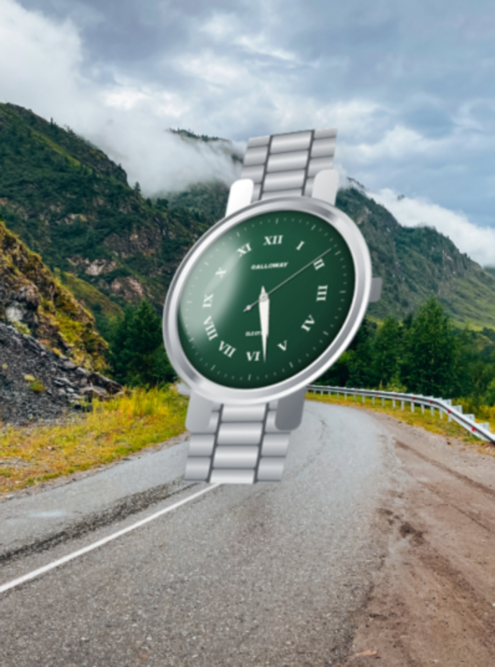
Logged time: 5 h 28 min 09 s
